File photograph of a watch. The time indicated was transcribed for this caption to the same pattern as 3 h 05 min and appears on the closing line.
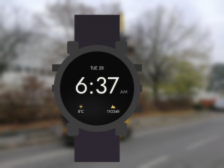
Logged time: 6 h 37 min
